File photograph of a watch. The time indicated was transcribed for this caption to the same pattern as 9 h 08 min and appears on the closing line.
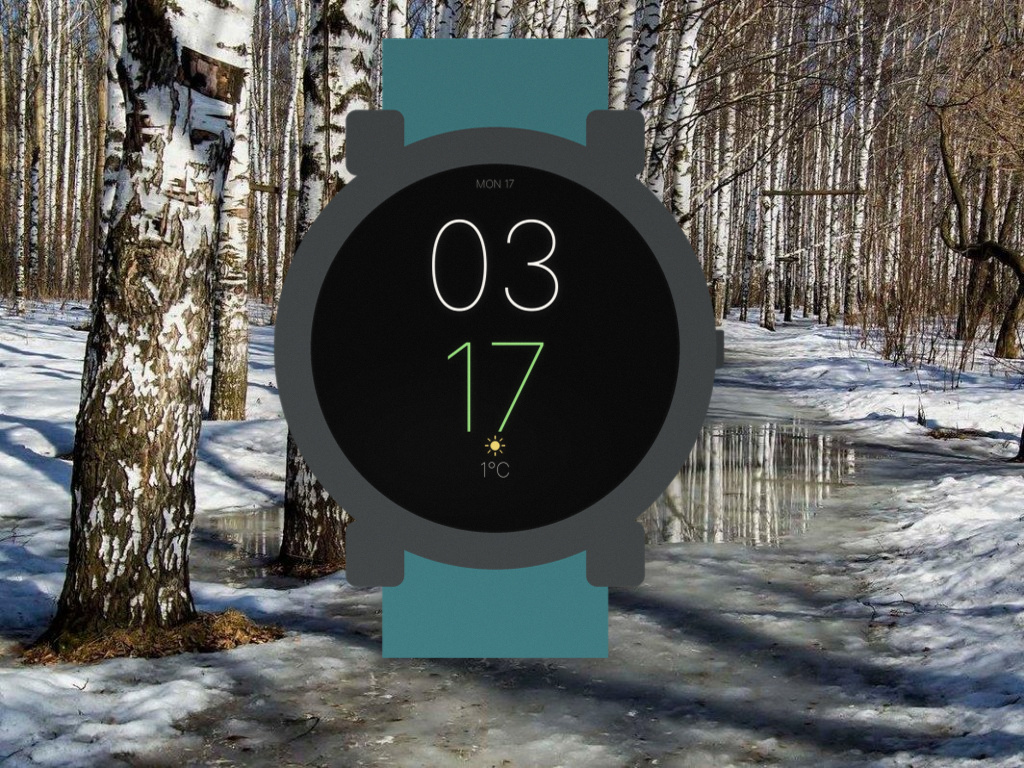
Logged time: 3 h 17 min
